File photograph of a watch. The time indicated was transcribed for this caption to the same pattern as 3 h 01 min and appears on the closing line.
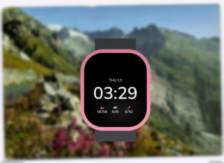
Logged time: 3 h 29 min
